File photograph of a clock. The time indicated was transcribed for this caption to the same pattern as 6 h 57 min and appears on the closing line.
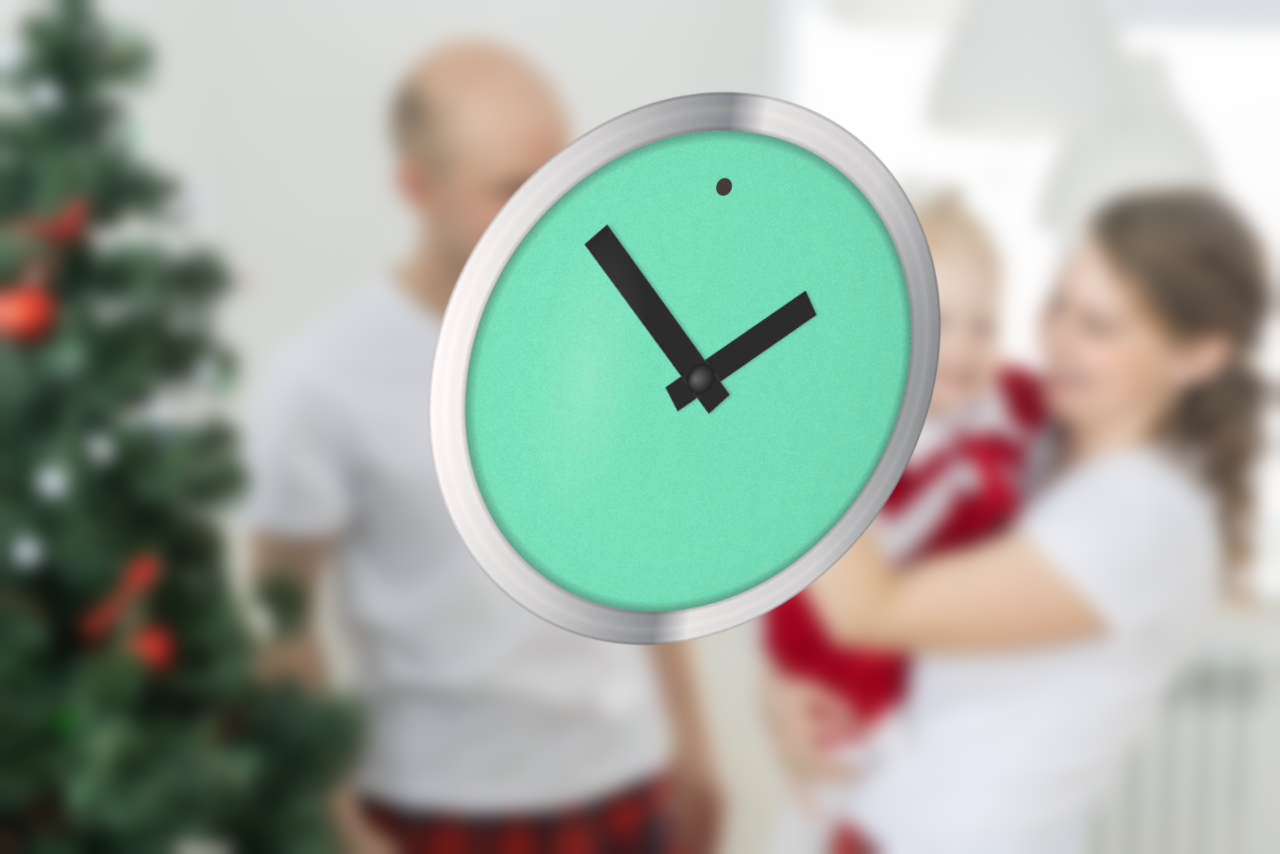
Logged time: 1 h 53 min
